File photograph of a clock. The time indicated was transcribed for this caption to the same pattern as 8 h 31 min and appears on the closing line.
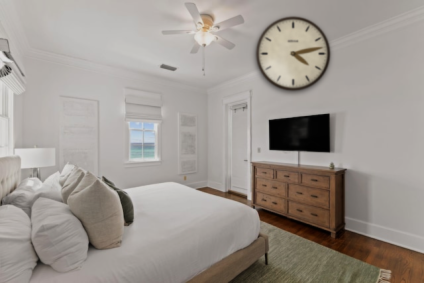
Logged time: 4 h 13 min
